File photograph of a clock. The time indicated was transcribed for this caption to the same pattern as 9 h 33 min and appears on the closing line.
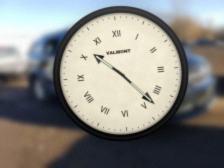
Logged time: 10 h 23 min
